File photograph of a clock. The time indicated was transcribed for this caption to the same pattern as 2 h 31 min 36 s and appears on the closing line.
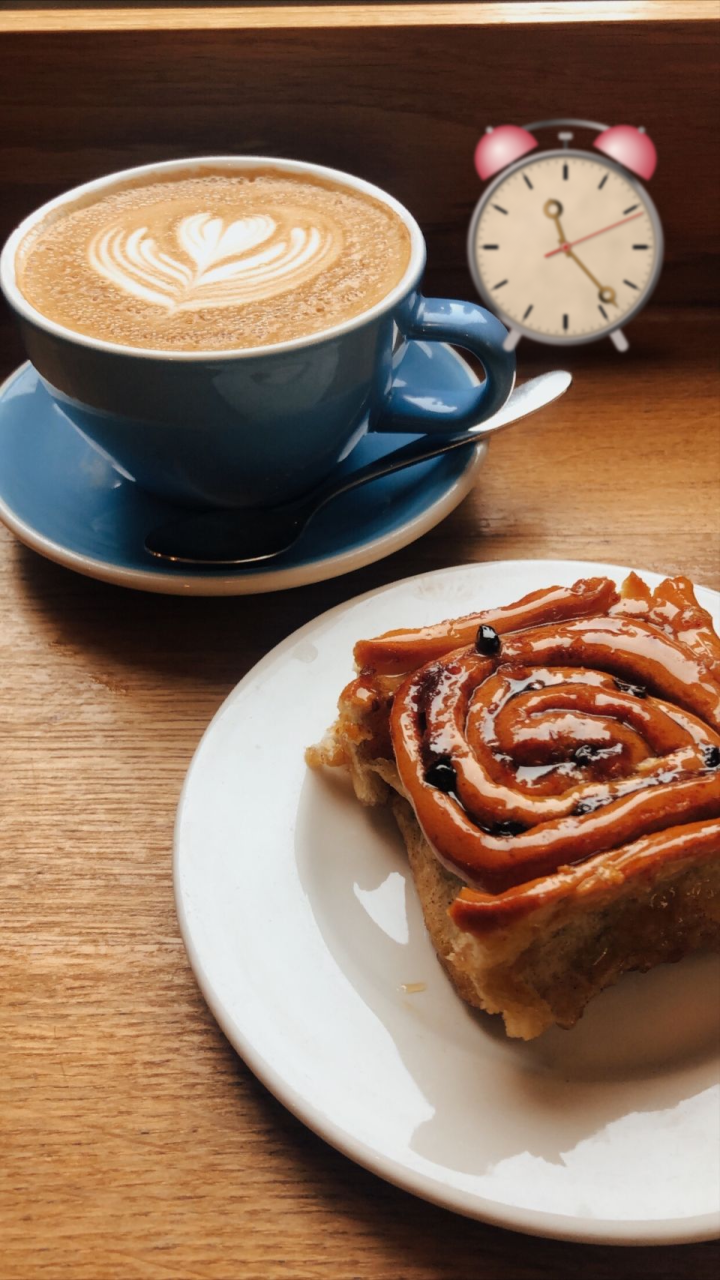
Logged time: 11 h 23 min 11 s
